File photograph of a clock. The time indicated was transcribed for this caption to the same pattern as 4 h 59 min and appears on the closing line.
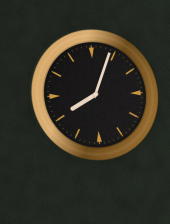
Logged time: 8 h 04 min
